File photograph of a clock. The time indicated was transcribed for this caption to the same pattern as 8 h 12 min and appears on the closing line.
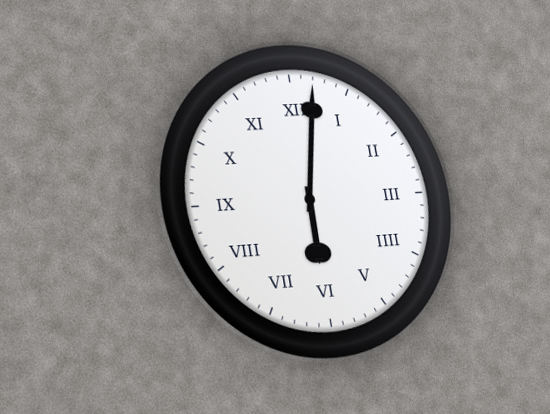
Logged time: 6 h 02 min
